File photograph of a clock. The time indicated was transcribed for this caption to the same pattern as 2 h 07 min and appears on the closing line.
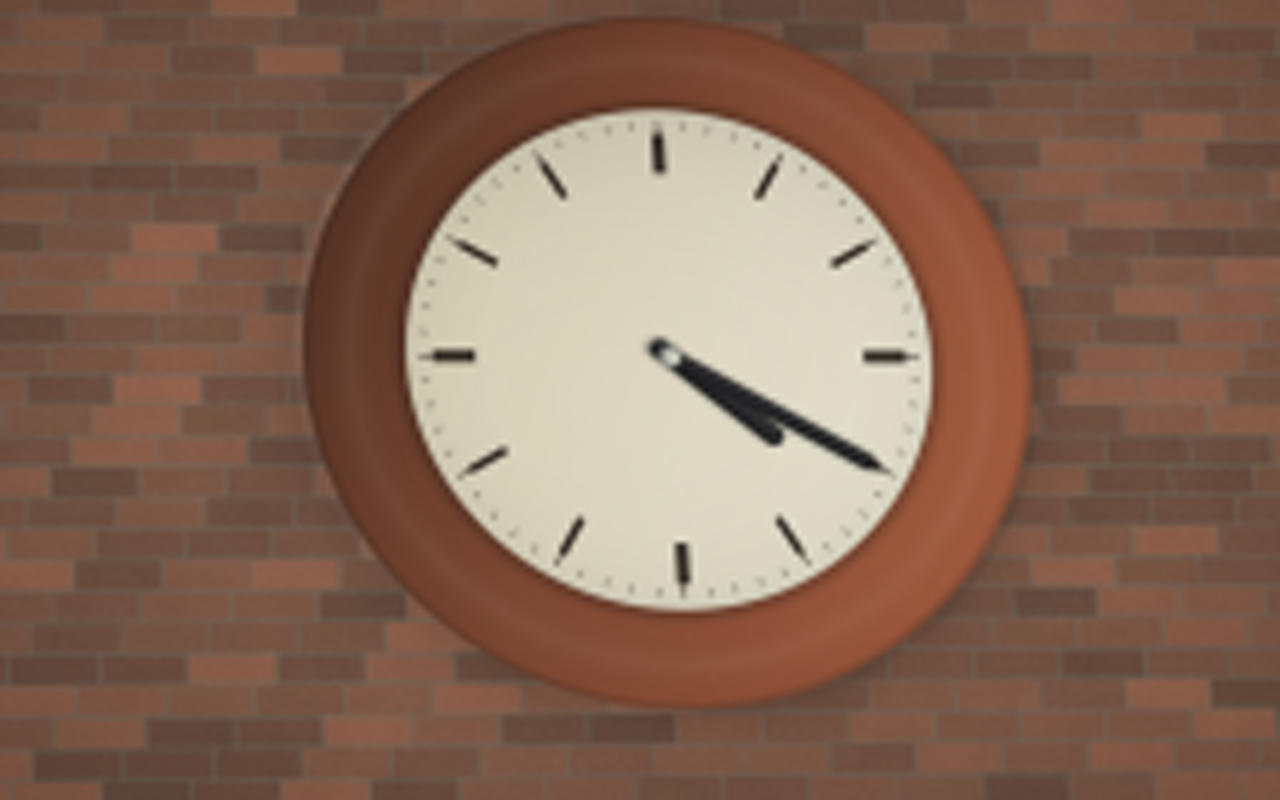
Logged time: 4 h 20 min
